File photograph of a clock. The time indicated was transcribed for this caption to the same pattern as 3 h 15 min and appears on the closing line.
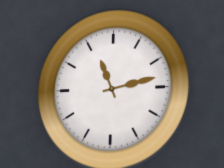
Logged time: 11 h 13 min
